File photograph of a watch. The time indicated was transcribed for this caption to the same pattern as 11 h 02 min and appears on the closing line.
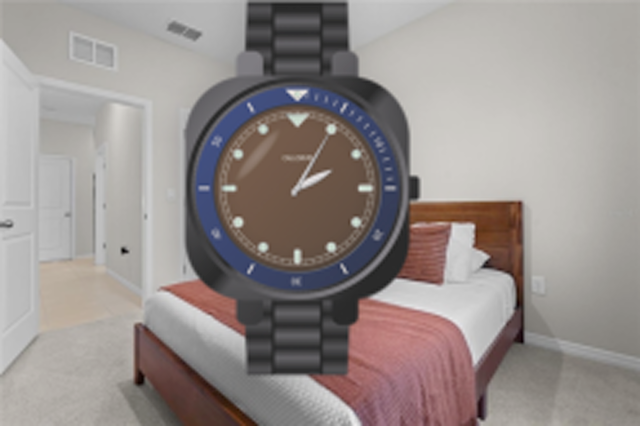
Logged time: 2 h 05 min
